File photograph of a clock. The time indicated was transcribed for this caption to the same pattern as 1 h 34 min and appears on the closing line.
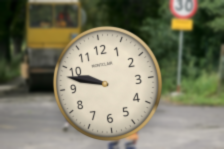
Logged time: 9 h 48 min
